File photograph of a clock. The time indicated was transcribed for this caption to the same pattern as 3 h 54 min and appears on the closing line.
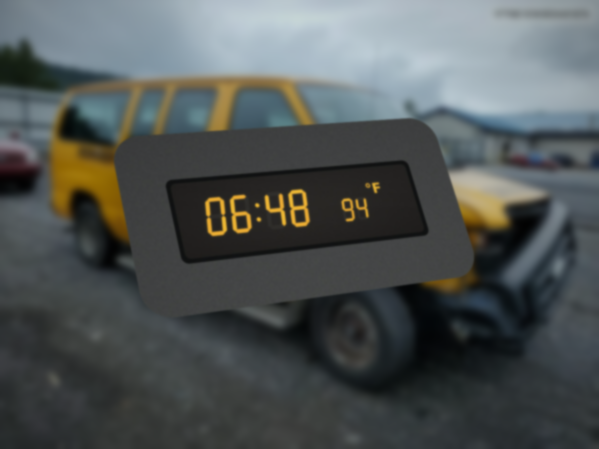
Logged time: 6 h 48 min
